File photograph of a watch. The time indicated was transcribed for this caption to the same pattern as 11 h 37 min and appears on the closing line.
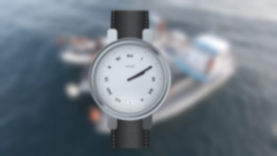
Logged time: 2 h 10 min
